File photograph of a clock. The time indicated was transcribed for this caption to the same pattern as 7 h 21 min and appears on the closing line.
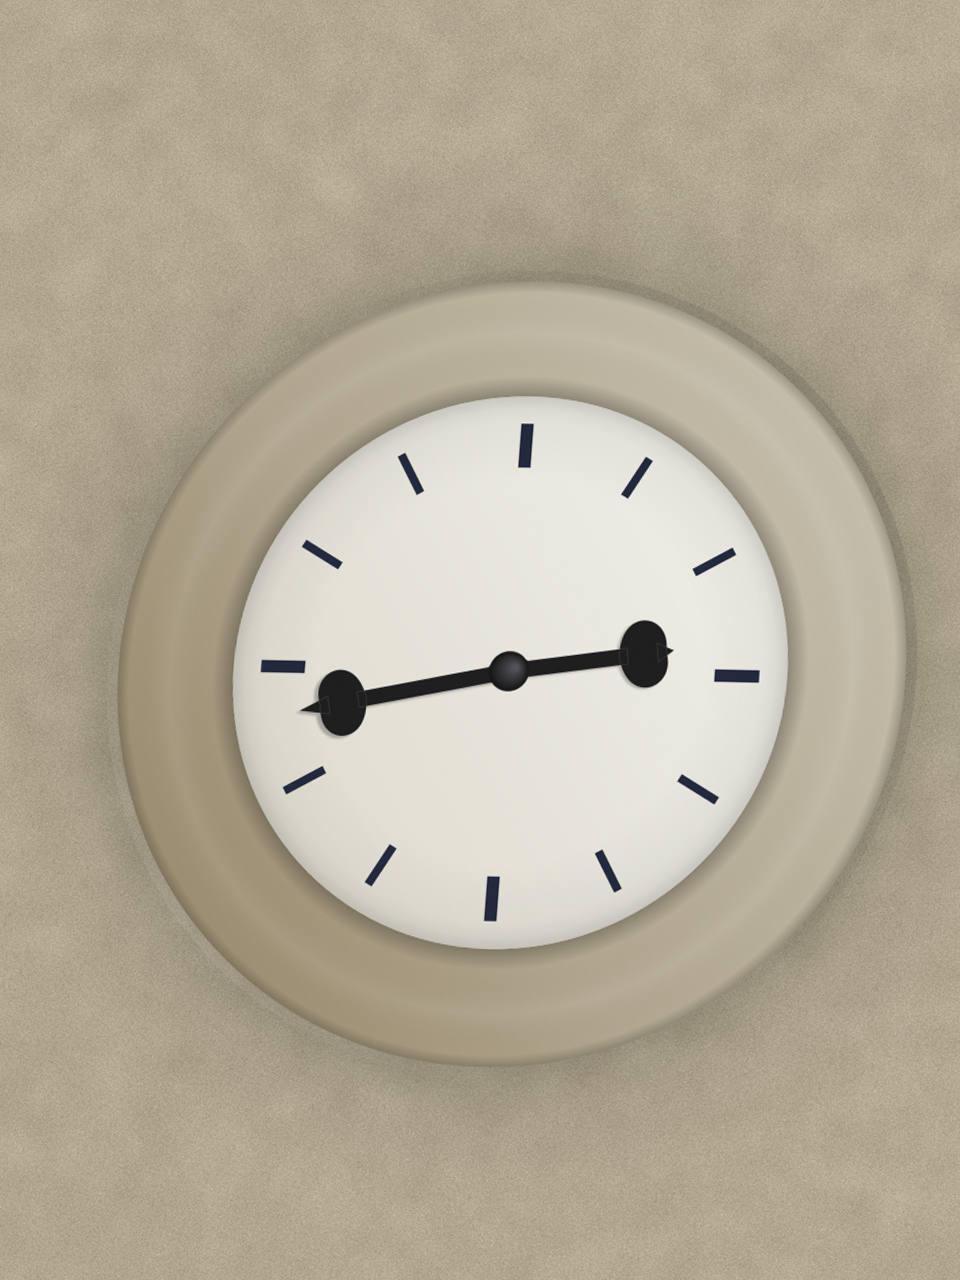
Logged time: 2 h 43 min
